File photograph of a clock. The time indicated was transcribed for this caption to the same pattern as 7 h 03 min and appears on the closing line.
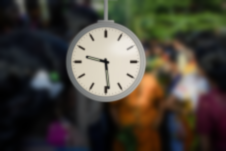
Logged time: 9 h 29 min
